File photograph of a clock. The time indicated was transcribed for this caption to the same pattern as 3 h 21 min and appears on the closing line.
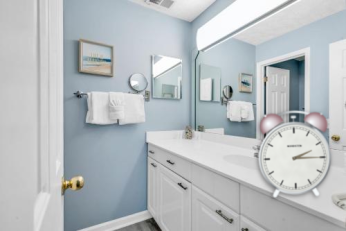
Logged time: 2 h 15 min
